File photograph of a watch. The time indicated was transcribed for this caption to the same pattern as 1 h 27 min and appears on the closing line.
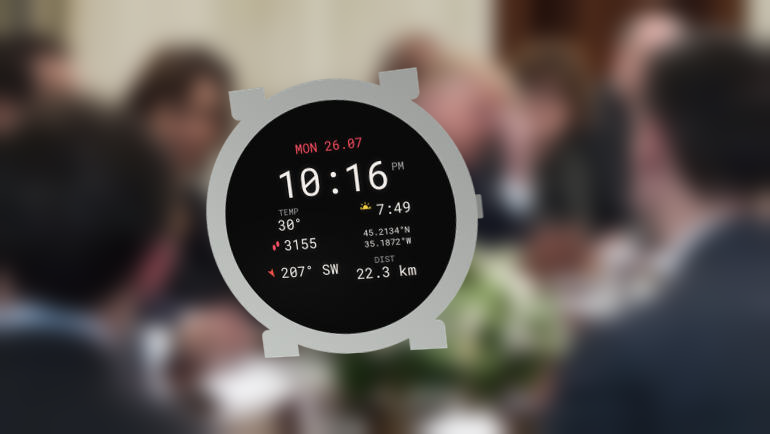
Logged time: 10 h 16 min
